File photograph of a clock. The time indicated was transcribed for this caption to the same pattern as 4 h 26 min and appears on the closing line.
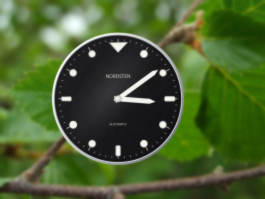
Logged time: 3 h 09 min
